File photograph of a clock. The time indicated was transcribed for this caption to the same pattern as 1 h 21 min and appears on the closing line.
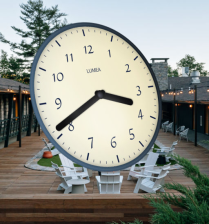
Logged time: 3 h 41 min
